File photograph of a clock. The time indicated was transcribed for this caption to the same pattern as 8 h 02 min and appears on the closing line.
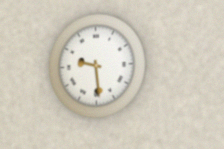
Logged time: 9 h 29 min
